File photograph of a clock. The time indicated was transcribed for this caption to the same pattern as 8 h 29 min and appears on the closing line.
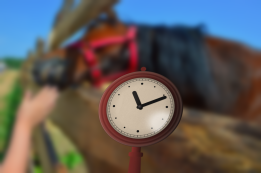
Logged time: 11 h 11 min
